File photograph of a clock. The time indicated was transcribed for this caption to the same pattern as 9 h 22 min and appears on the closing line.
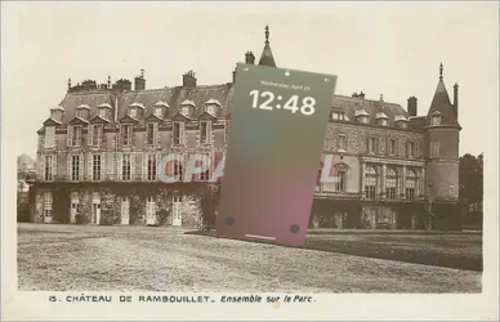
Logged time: 12 h 48 min
